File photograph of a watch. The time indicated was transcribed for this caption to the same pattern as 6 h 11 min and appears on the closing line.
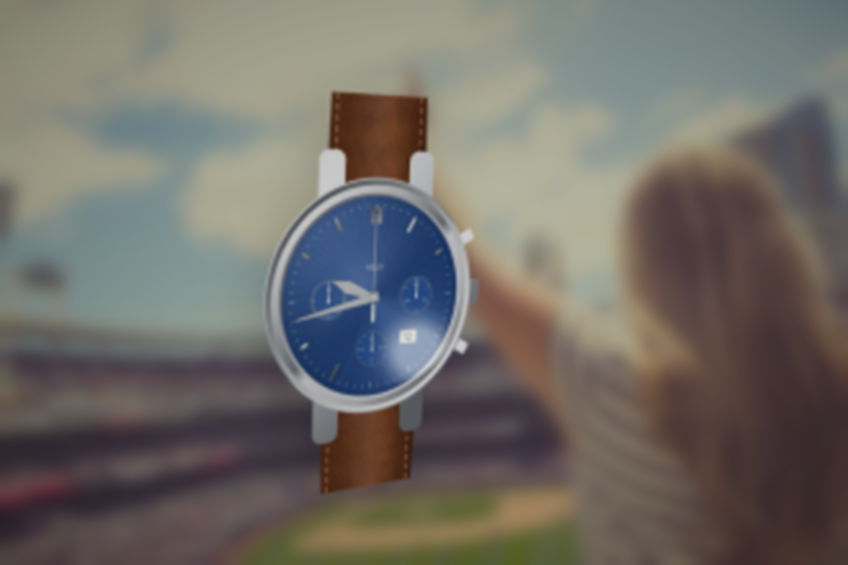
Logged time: 9 h 43 min
